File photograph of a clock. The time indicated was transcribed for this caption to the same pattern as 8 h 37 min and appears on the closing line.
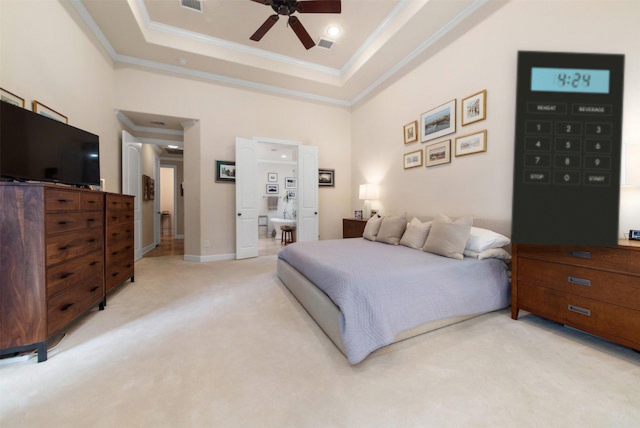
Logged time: 4 h 24 min
